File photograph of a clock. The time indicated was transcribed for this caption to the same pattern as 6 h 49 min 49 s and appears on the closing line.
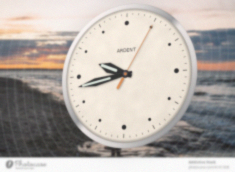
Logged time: 9 h 43 min 05 s
